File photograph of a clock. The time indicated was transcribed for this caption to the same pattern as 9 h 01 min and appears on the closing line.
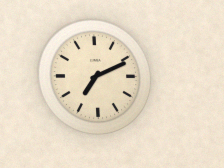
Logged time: 7 h 11 min
